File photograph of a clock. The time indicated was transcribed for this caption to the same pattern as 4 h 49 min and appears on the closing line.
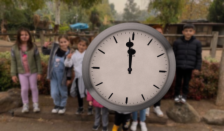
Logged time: 11 h 59 min
